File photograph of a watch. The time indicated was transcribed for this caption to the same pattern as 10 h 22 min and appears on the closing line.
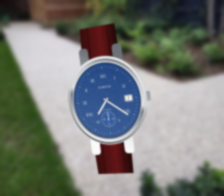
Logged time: 7 h 21 min
